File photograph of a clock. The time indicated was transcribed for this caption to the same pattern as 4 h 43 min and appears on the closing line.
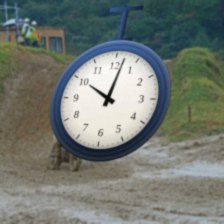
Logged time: 10 h 02 min
